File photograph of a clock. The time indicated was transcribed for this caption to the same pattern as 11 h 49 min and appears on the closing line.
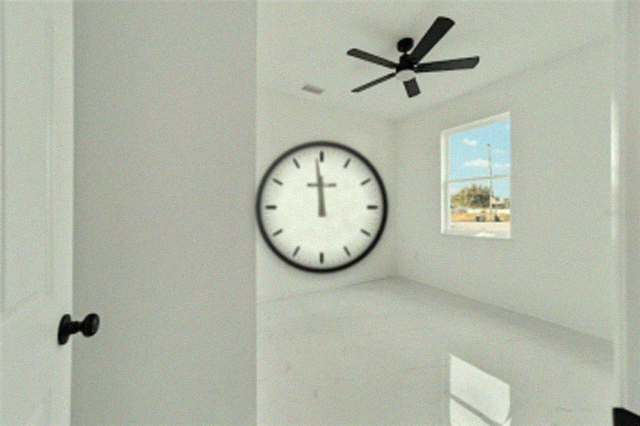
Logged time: 11 h 59 min
